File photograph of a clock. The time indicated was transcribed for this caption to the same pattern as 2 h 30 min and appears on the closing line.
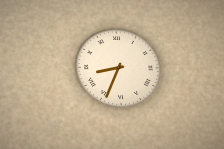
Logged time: 8 h 34 min
